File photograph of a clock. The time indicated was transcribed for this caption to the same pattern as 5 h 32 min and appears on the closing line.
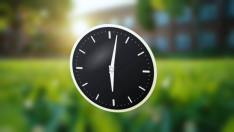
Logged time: 6 h 02 min
